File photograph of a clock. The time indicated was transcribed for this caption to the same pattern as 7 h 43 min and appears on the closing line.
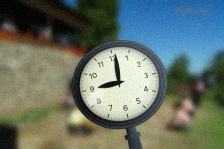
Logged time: 9 h 01 min
